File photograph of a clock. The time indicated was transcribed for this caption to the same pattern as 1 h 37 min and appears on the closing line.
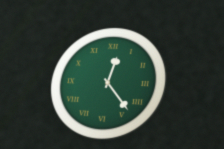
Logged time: 12 h 23 min
